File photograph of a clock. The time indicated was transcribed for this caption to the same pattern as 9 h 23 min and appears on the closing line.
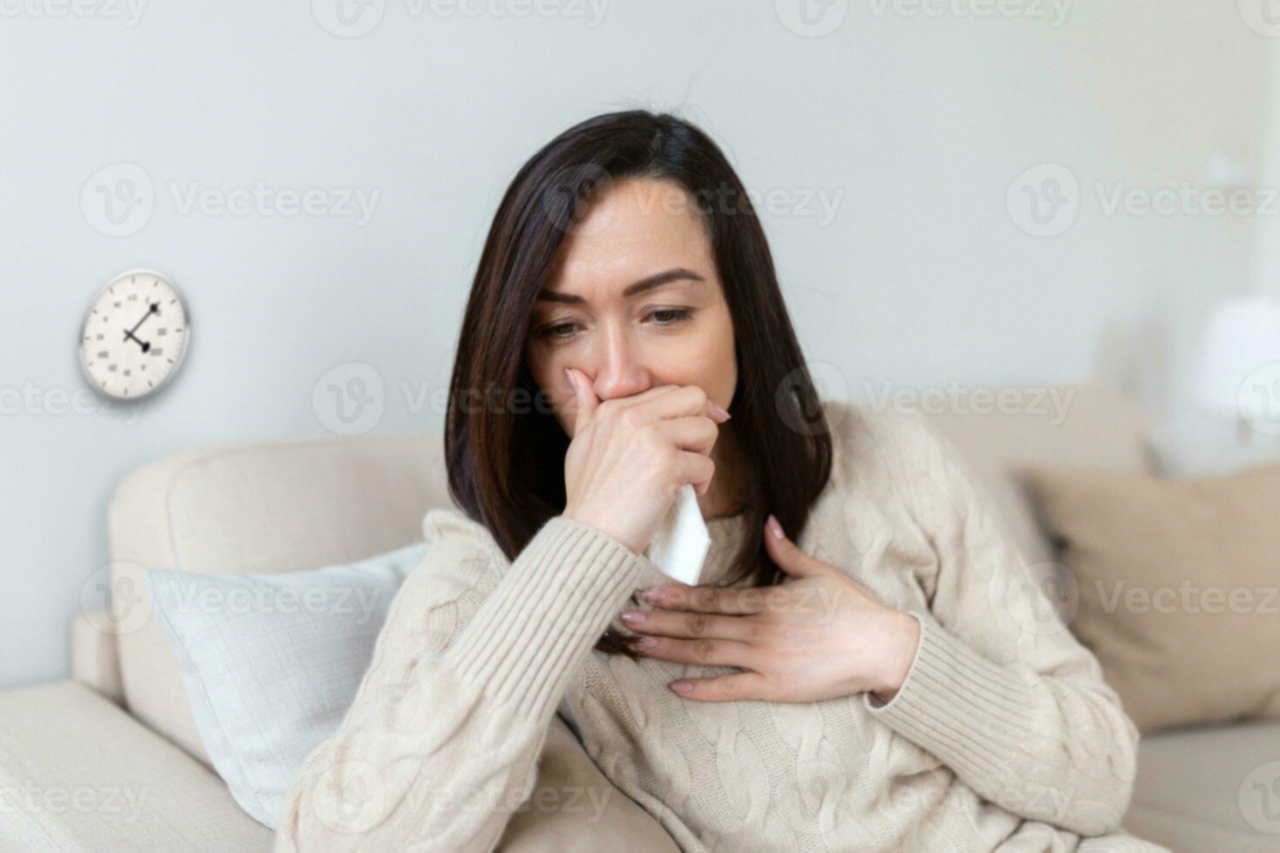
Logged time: 4 h 08 min
